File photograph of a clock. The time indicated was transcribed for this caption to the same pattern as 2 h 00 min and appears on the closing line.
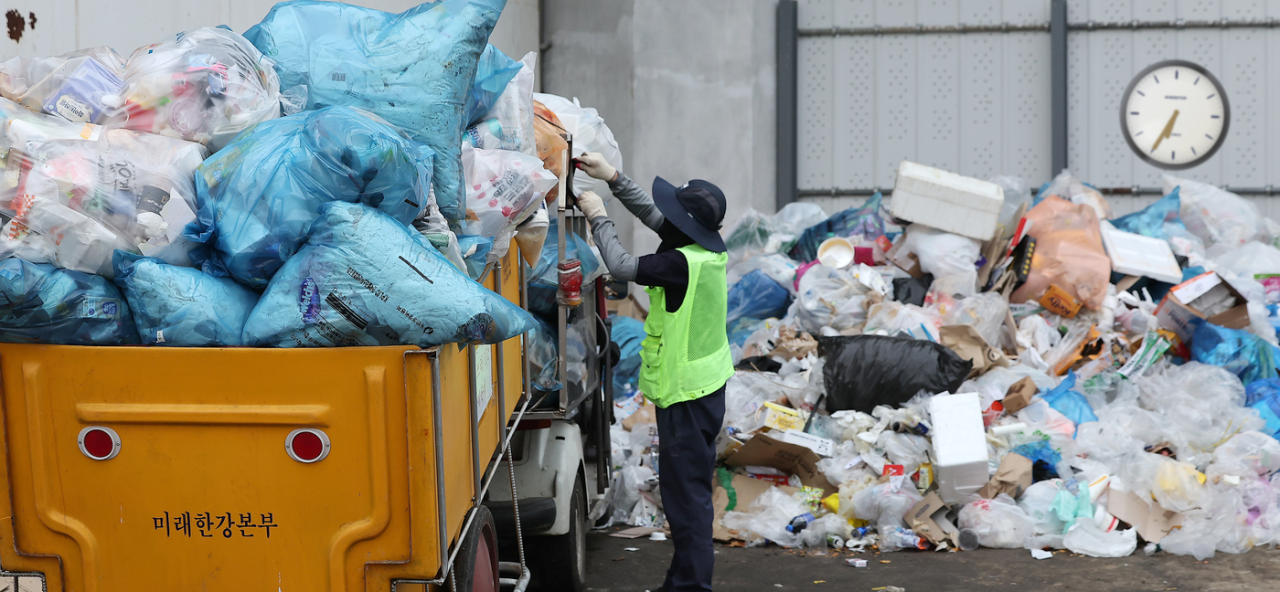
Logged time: 6 h 35 min
